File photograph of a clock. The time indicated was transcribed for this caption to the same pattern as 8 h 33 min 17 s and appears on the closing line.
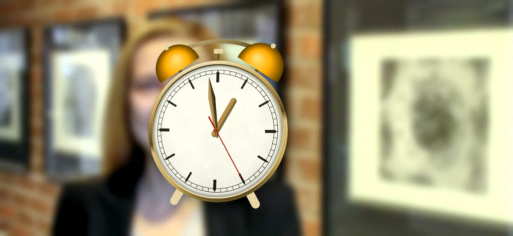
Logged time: 12 h 58 min 25 s
